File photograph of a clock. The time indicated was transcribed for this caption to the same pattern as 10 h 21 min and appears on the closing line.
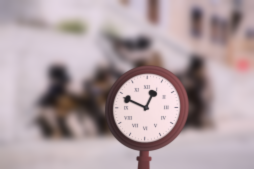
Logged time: 12 h 49 min
